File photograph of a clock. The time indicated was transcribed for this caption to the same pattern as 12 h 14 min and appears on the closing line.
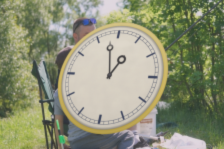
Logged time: 12 h 58 min
